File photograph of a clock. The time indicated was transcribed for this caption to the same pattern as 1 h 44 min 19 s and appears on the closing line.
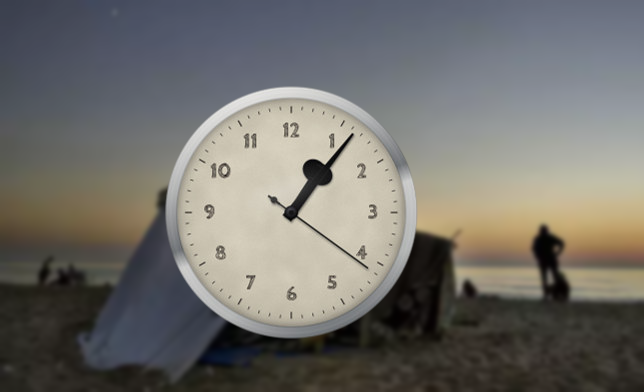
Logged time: 1 h 06 min 21 s
